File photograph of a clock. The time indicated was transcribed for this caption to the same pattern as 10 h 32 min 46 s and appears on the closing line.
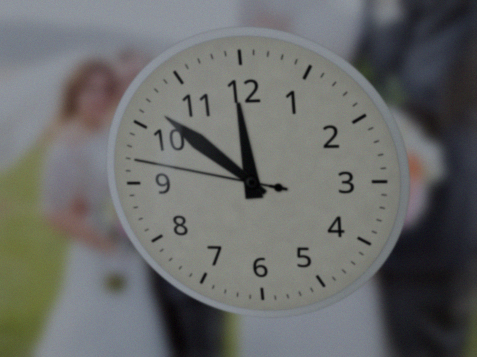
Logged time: 11 h 51 min 47 s
